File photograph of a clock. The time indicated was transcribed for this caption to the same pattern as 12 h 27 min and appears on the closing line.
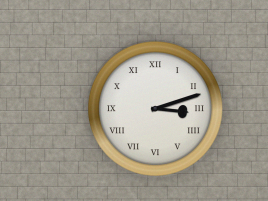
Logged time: 3 h 12 min
